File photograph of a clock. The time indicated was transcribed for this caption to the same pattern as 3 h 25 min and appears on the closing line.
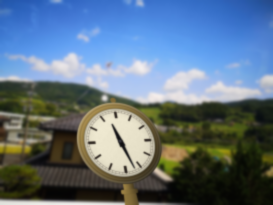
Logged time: 11 h 27 min
